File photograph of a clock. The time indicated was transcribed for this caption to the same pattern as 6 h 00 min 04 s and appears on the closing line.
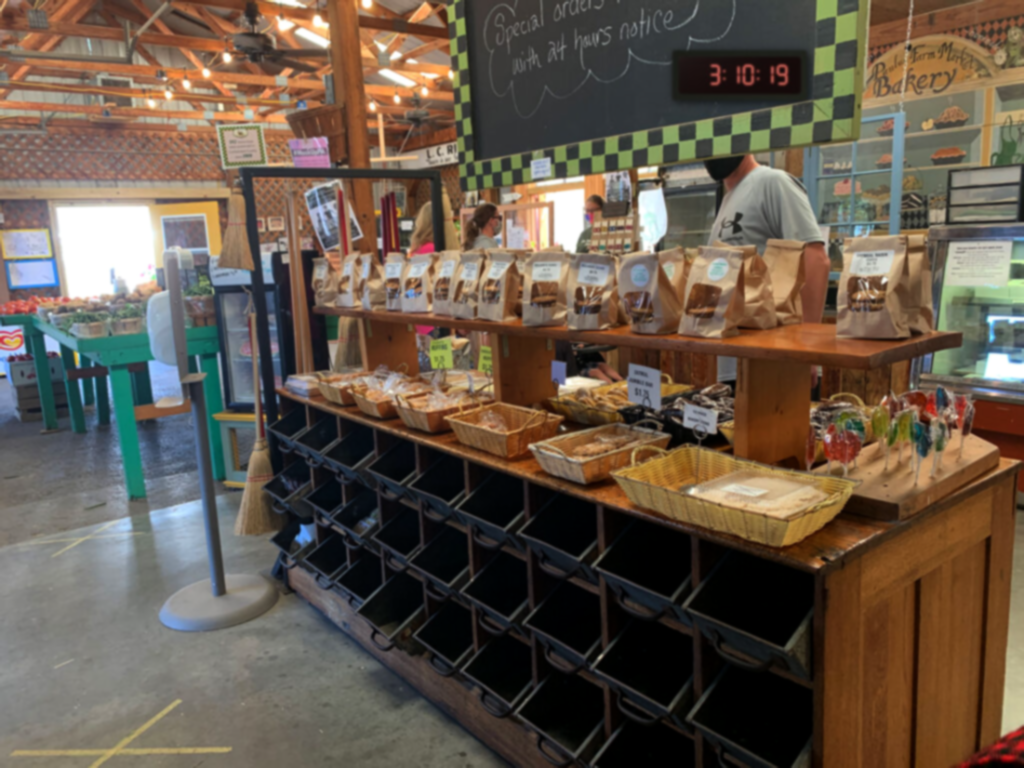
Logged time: 3 h 10 min 19 s
